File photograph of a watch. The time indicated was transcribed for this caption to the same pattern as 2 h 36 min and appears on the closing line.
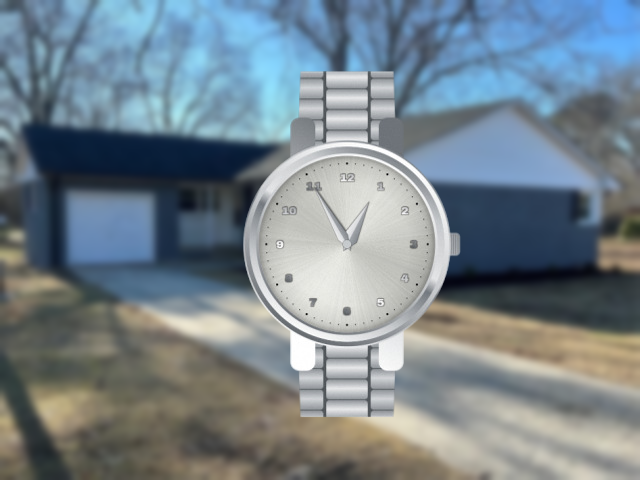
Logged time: 12 h 55 min
